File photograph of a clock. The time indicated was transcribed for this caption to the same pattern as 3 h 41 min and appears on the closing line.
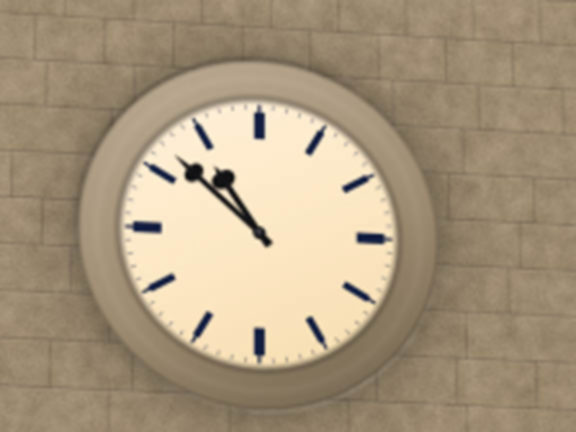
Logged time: 10 h 52 min
